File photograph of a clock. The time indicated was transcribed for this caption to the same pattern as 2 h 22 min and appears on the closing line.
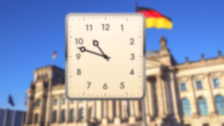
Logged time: 10 h 48 min
